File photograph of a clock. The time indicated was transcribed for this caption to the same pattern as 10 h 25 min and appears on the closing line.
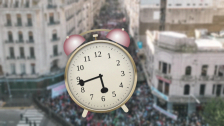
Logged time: 5 h 43 min
